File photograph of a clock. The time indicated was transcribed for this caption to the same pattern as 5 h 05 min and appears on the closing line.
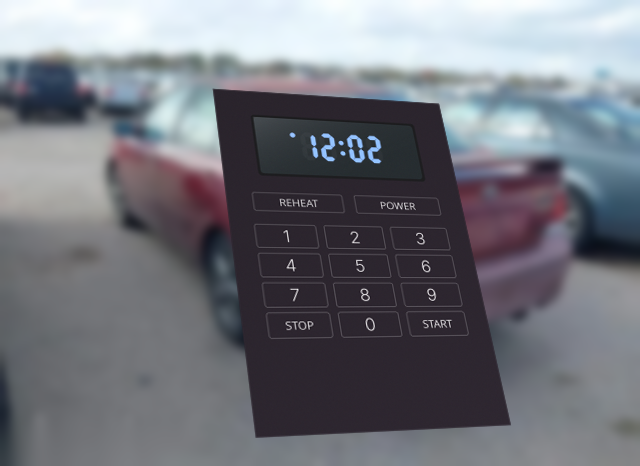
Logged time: 12 h 02 min
